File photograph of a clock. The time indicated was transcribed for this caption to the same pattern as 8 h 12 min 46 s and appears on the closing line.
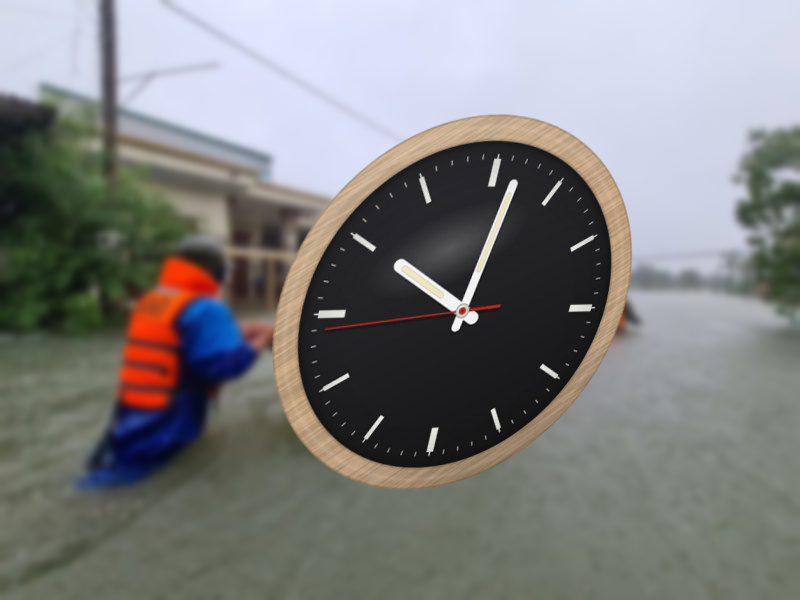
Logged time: 10 h 01 min 44 s
